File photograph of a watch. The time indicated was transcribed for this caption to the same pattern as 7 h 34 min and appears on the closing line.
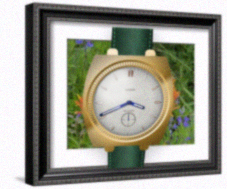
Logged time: 3 h 41 min
